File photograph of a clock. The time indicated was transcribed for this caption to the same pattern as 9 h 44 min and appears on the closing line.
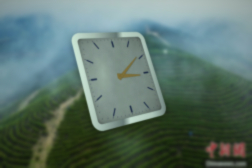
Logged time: 3 h 09 min
